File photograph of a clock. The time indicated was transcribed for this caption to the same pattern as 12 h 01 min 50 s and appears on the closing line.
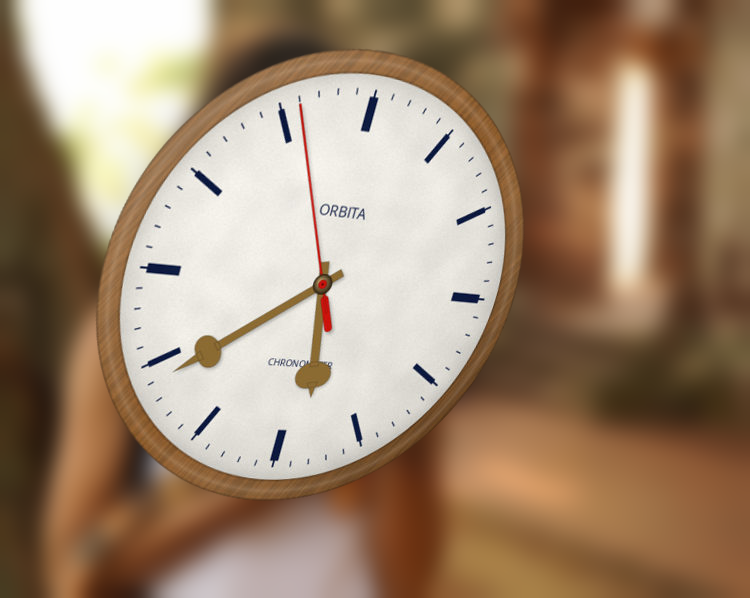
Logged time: 5 h 38 min 56 s
